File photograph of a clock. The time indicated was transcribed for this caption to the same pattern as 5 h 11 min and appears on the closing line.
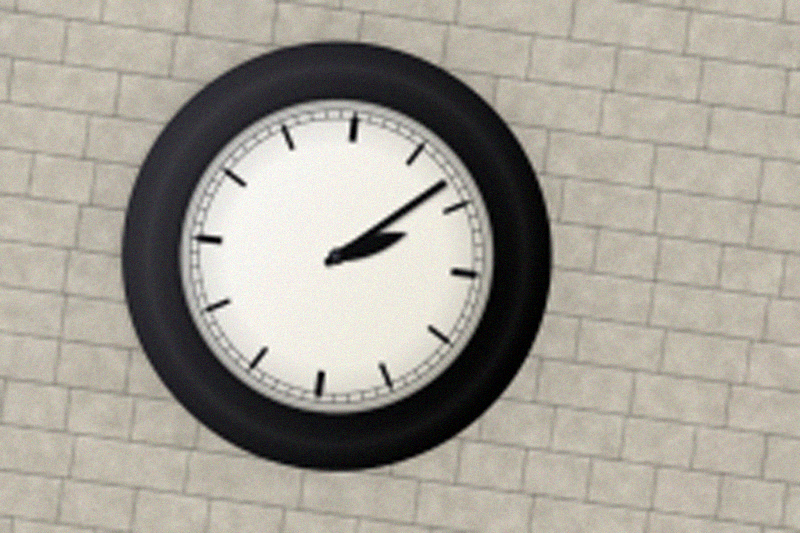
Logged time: 2 h 08 min
